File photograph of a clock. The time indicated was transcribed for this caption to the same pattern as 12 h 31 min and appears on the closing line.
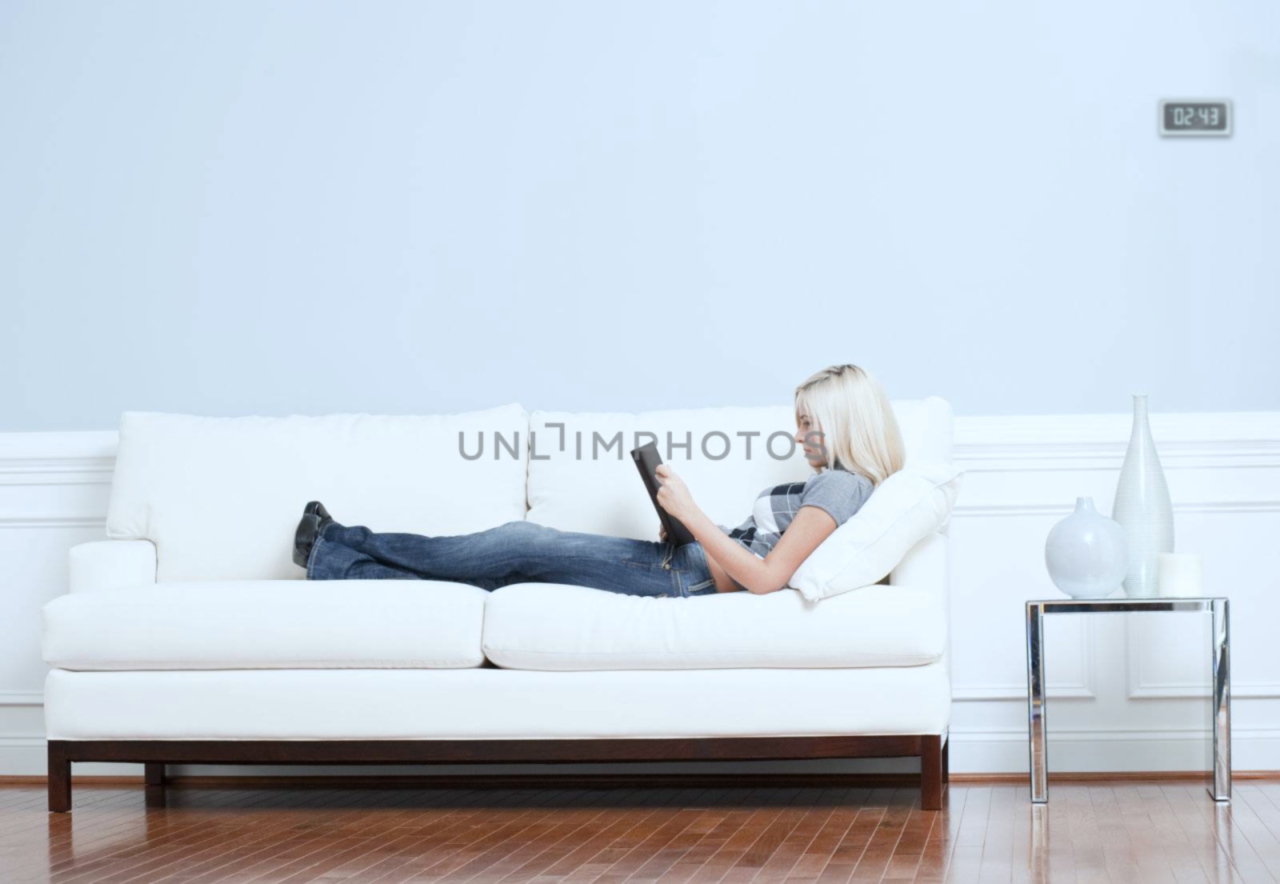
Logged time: 2 h 43 min
